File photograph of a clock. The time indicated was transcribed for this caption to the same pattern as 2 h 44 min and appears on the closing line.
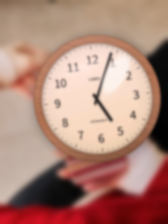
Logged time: 5 h 04 min
